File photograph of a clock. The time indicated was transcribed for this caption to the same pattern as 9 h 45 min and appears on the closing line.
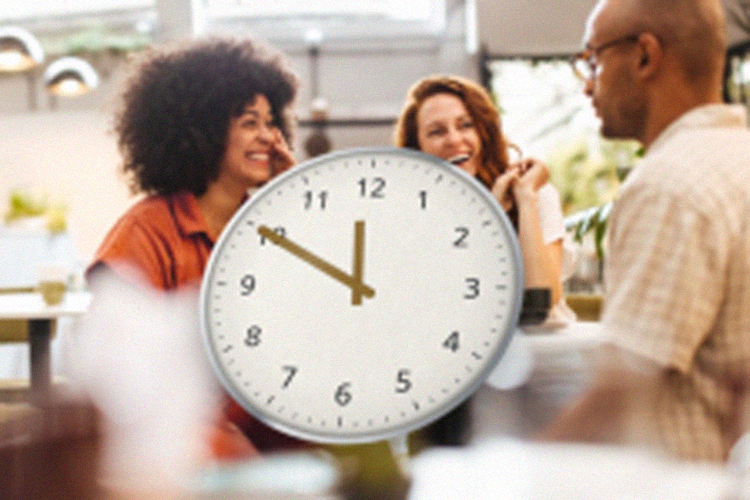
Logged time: 11 h 50 min
